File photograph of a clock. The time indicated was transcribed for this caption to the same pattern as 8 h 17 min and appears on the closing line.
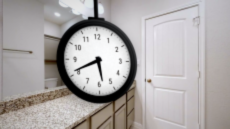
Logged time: 5 h 41 min
